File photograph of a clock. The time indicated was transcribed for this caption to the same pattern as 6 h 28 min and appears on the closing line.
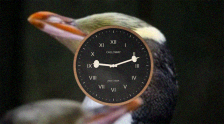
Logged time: 9 h 12 min
